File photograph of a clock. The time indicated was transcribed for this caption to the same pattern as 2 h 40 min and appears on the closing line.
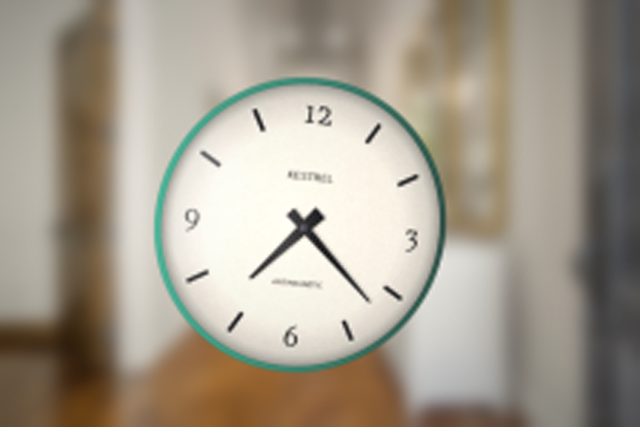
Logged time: 7 h 22 min
